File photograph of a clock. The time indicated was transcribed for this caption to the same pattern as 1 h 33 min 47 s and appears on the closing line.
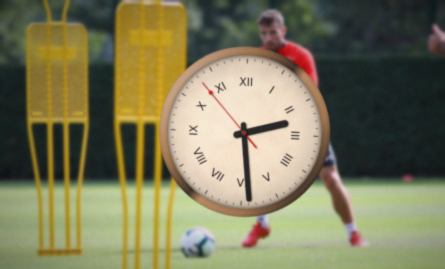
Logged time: 2 h 28 min 53 s
